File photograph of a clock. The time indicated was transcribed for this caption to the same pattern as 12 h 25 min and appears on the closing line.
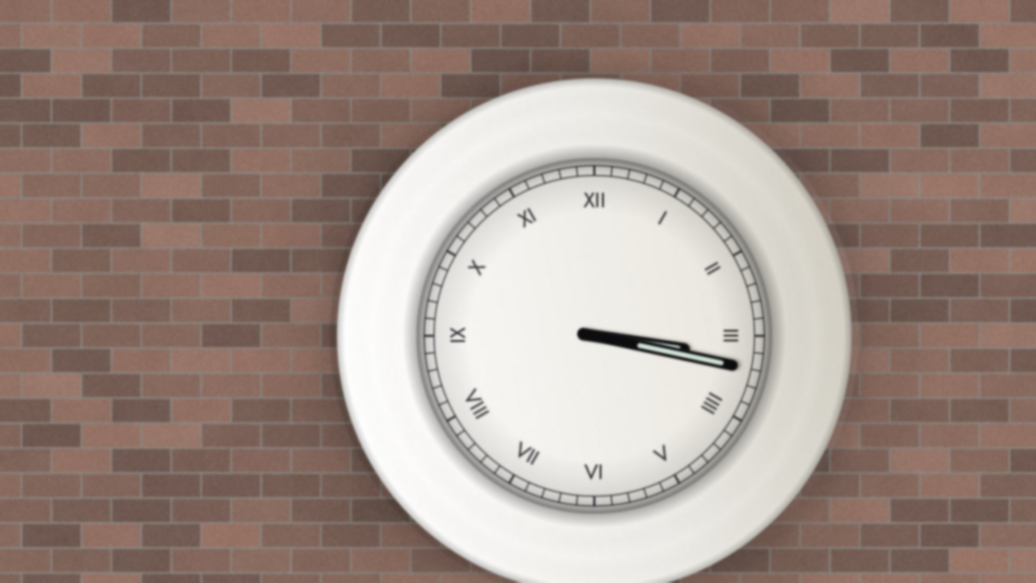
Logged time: 3 h 17 min
